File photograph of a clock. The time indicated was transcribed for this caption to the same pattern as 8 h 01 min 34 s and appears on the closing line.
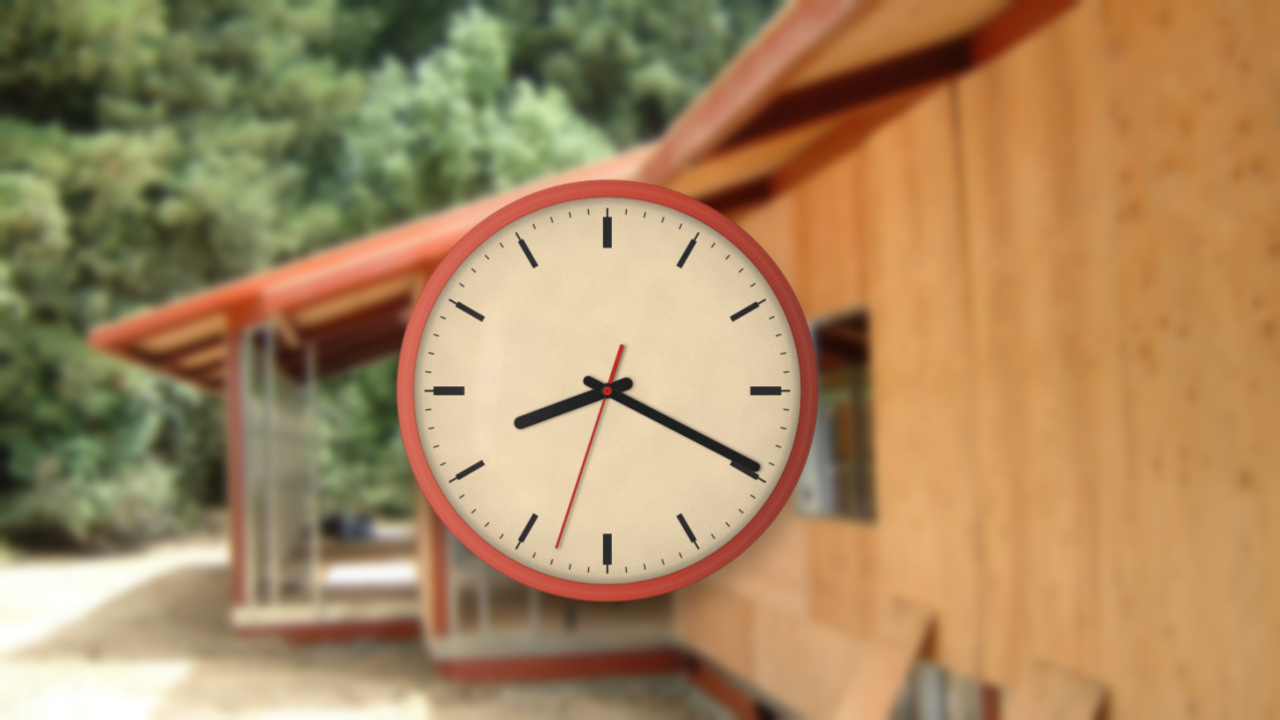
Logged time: 8 h 19 min 33 s
